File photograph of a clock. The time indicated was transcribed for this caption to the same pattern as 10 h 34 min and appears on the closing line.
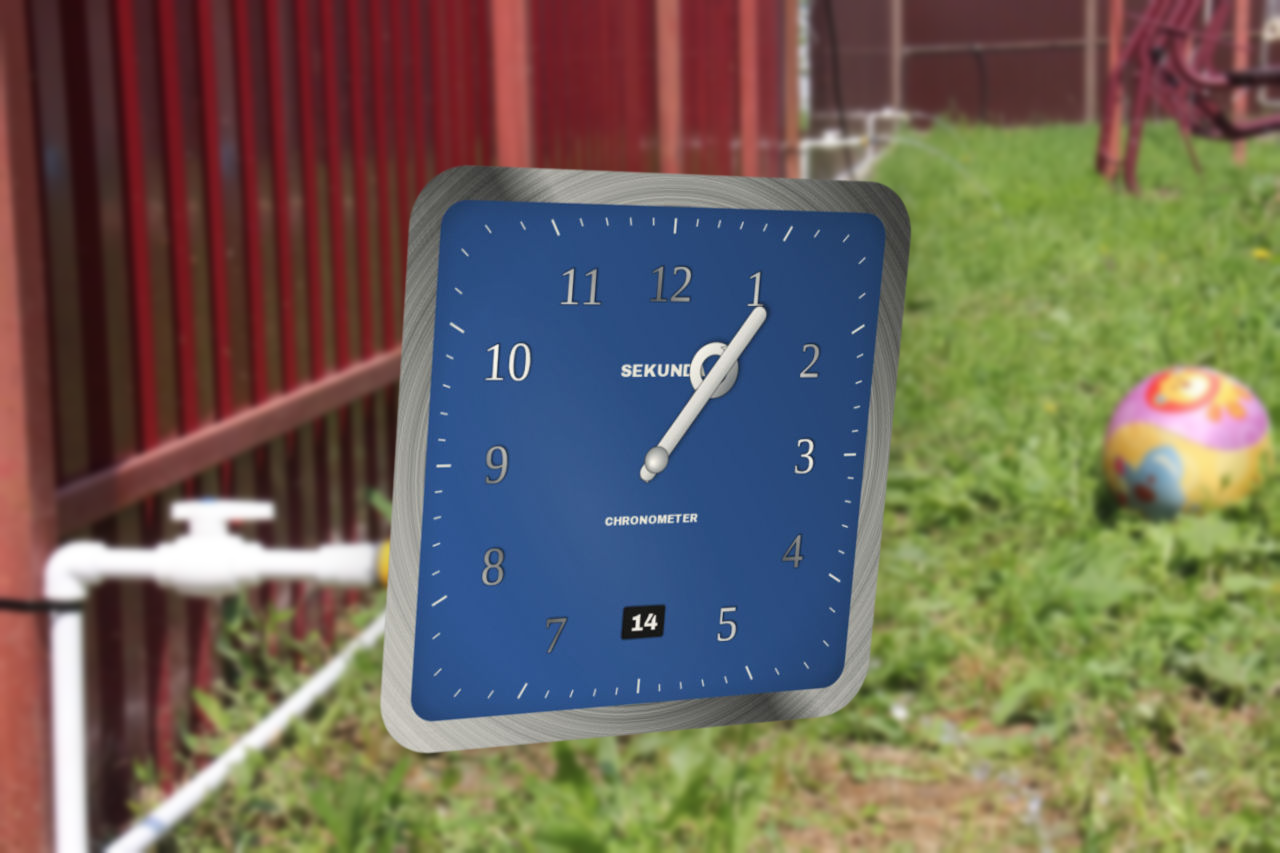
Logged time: 1 h 06 min
